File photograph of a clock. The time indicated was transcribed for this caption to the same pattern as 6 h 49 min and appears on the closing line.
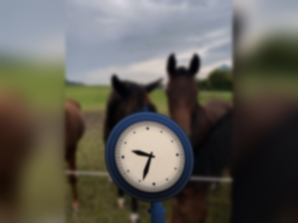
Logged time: 9 h 34 min
